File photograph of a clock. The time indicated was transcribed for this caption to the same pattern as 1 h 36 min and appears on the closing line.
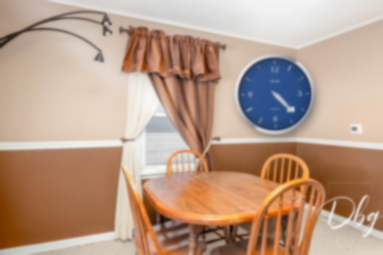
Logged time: 4 h 23 min
